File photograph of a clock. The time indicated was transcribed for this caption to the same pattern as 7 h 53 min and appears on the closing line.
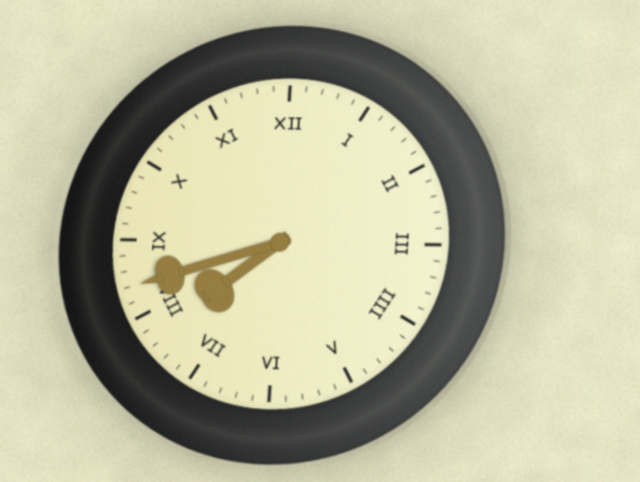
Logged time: 7 h 42 min
